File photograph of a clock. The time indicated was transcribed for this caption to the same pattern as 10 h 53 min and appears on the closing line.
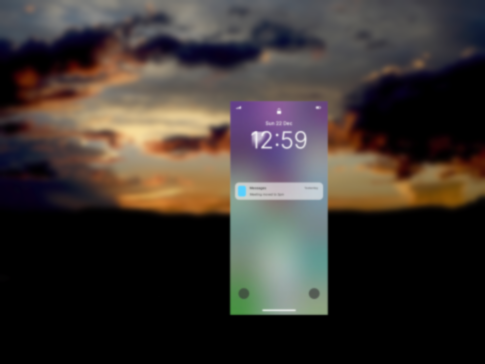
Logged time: 12 h 59 min
